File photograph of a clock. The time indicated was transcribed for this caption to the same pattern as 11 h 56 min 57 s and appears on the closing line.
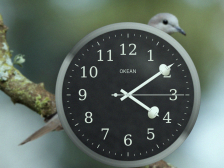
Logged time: 4 h 09 min 15 s
